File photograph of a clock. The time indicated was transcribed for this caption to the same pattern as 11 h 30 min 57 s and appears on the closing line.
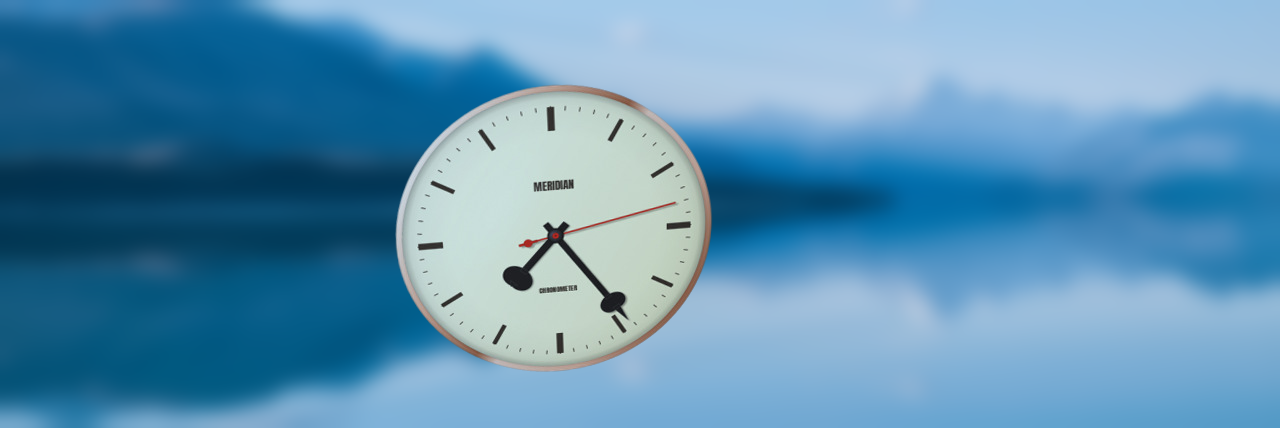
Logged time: 7 h 24 min 13 s
